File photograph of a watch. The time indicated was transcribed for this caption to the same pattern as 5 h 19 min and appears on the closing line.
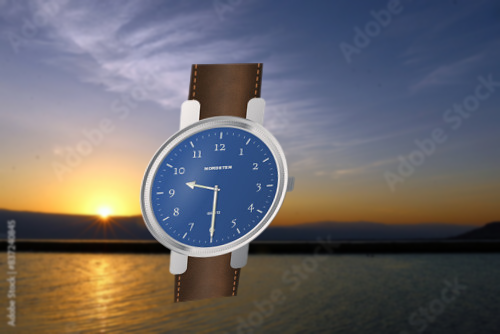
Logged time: 9 h 30 min
